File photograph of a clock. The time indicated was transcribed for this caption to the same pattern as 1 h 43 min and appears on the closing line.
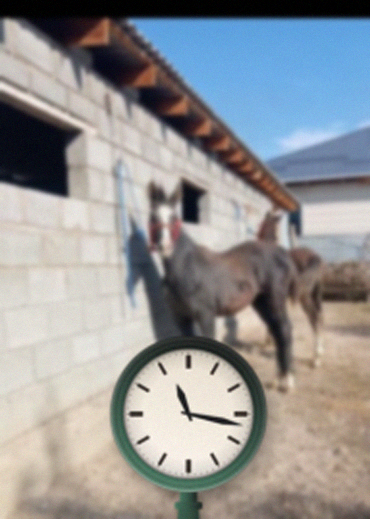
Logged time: 11 h 17 min
